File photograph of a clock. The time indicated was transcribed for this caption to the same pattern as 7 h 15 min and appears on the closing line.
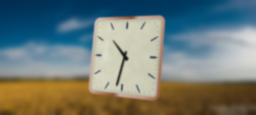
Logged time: 10 h 32 min
